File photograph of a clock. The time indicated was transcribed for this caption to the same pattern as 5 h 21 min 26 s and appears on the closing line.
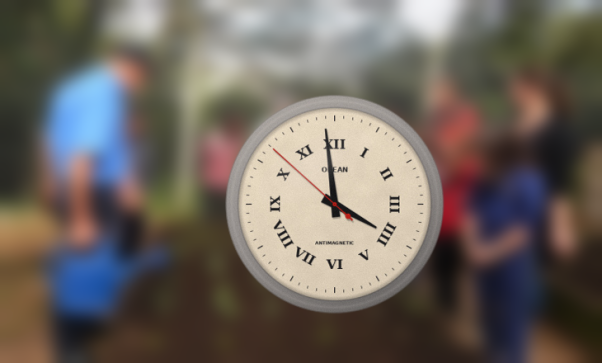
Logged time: 3 h 58 min 52 s
